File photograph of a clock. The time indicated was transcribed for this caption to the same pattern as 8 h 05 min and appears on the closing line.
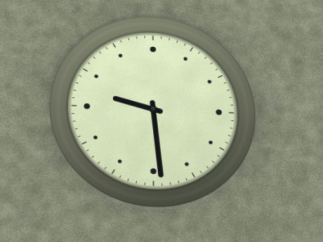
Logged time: 9 h 29 min
